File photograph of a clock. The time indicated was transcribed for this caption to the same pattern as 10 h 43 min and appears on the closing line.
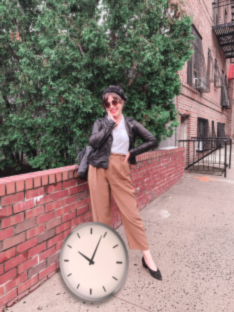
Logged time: 10 h 04 min
